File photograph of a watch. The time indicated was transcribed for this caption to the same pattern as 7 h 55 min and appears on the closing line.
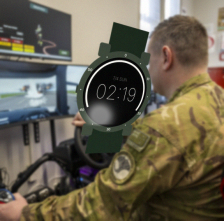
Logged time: 2 h 19 min
